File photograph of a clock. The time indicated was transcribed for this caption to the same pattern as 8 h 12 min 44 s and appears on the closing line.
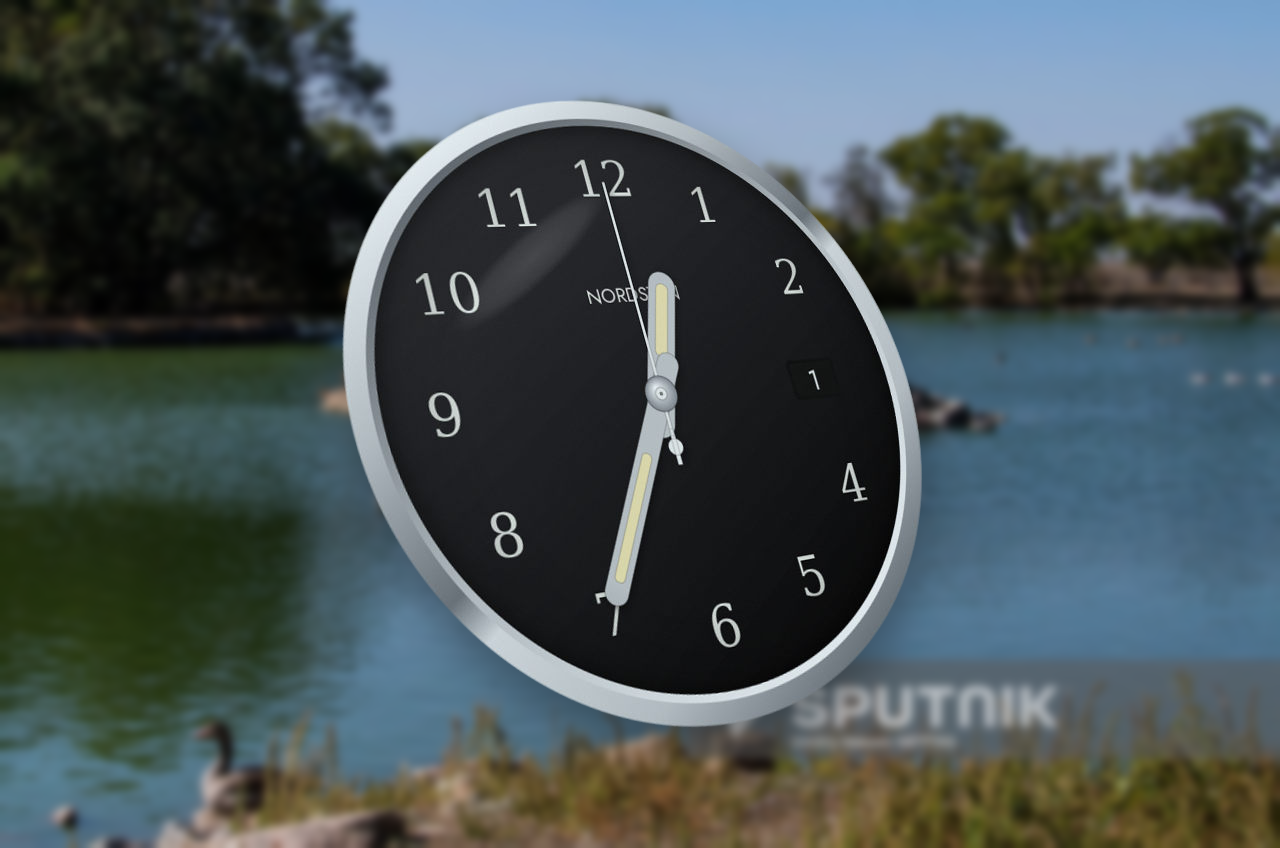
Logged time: 12 h 35 min 00 s
